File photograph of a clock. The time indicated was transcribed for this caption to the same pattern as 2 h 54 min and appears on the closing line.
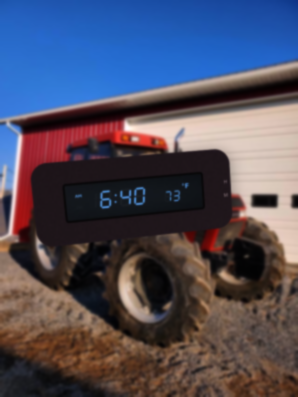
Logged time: 6 h 40 min
